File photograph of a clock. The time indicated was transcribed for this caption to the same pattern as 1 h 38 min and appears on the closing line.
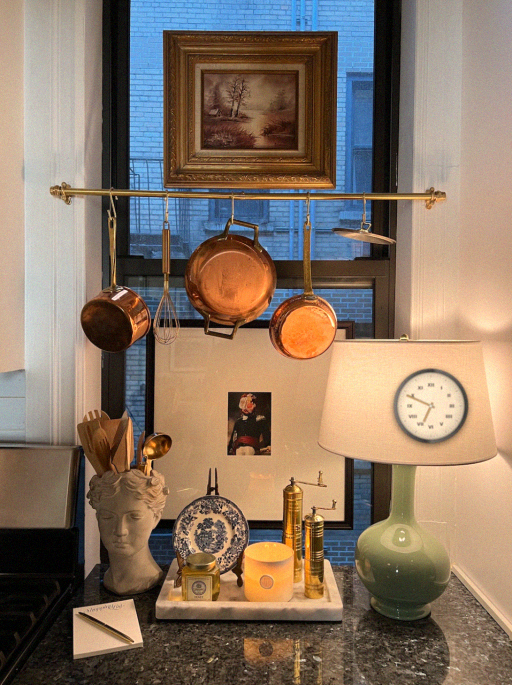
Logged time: 6 h 49 min
